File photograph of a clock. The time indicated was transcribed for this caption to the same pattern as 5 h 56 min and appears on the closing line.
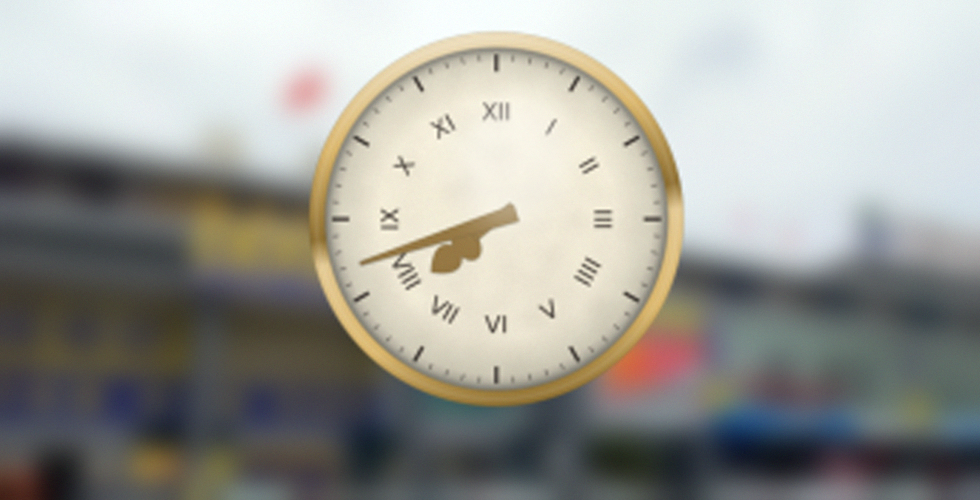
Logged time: 7 h 42 min
